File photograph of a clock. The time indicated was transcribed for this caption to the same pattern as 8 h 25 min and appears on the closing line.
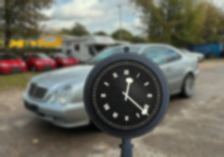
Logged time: 12 h 22 min
